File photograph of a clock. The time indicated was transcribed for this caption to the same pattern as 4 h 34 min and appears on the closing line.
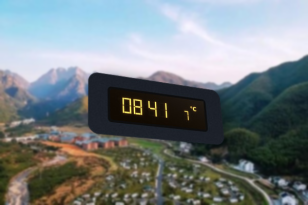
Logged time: 8 h 41 min
